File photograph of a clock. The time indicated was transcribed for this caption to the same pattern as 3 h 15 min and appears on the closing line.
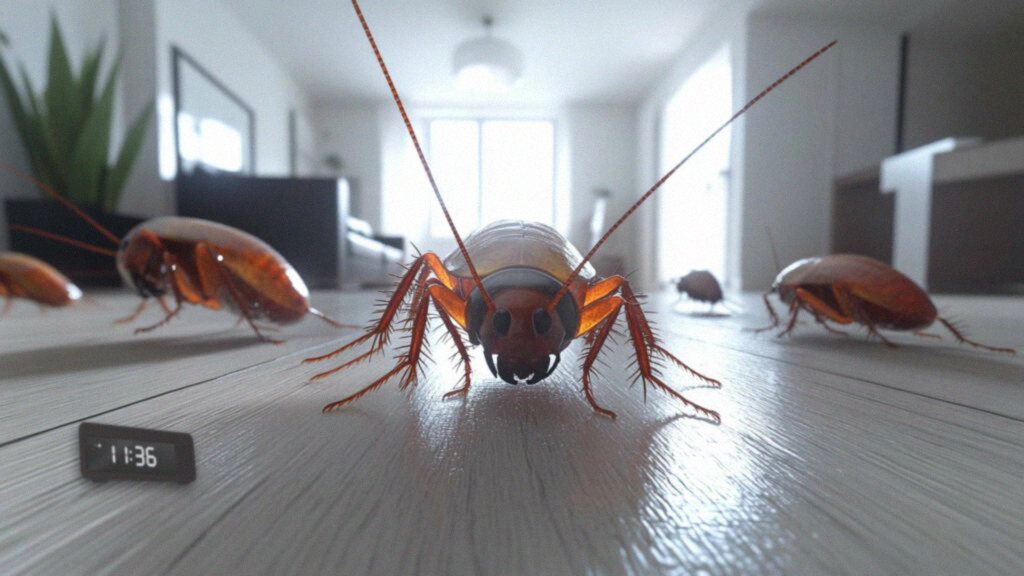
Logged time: 11 h 36 min
